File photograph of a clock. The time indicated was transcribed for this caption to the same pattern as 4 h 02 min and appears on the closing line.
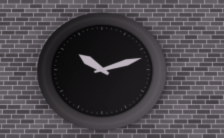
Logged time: 10 h 12 min
